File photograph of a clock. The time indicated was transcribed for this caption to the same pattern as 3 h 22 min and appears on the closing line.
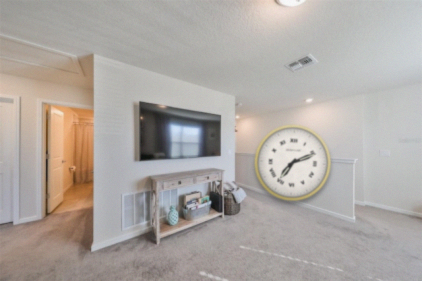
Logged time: 7 h 11 min
